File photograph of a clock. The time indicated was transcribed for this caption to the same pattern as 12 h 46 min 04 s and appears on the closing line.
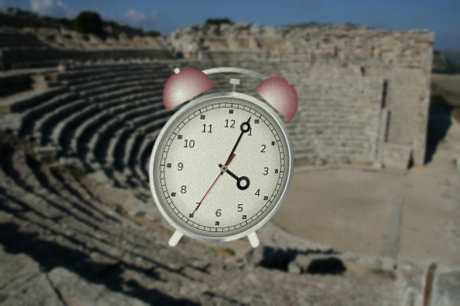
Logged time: 4 h 03 min 35 s
